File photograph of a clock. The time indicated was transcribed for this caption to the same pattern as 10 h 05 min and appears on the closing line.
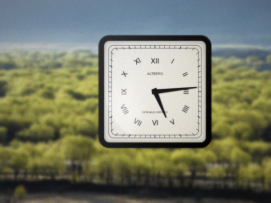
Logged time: 5 h 14 min
